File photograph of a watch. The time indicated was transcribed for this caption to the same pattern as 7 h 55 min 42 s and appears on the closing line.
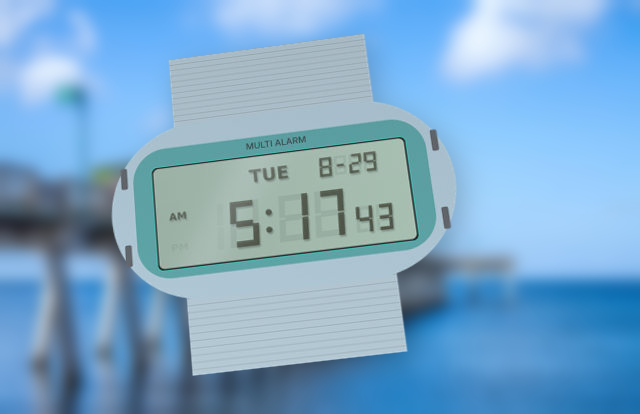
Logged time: 5 h 17 min 43 s
